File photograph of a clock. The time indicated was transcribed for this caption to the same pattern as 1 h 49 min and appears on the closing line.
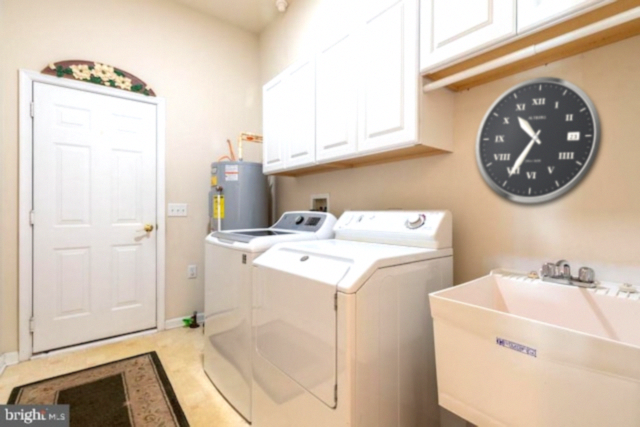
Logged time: 10 h 35 min
